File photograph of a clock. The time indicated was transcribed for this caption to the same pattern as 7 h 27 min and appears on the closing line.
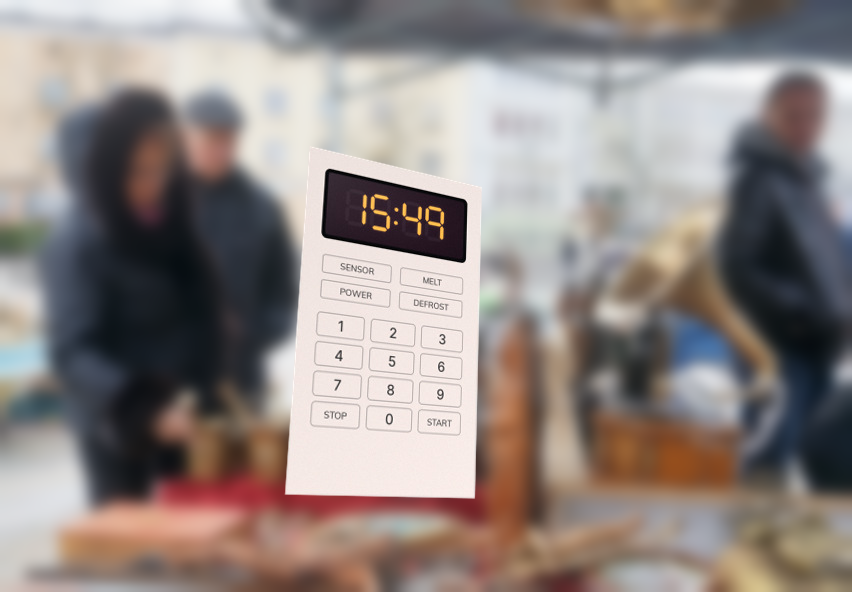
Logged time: 15 h 49 min
